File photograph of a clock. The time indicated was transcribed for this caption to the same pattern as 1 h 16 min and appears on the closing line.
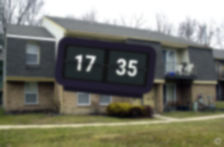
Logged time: 17 h 35 min
